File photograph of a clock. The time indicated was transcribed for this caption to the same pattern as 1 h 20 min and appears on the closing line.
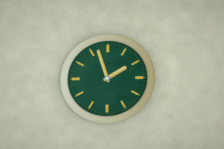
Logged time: 1 h 57 min
